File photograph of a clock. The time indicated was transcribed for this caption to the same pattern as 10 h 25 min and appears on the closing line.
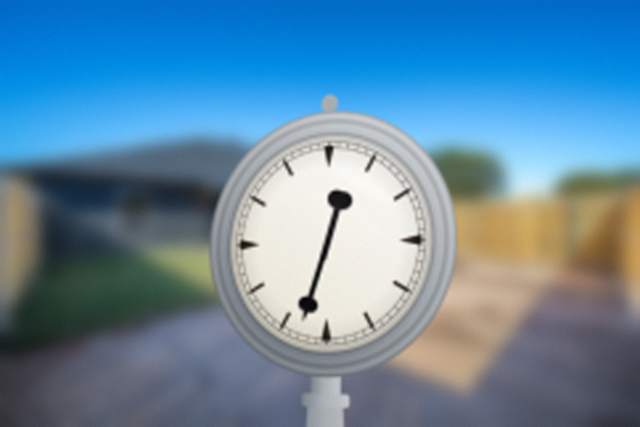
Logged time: 12 h 33 min
